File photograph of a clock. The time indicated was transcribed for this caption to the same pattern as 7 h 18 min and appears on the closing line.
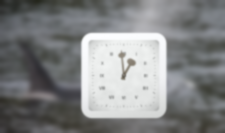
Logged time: 12 h 59 min
